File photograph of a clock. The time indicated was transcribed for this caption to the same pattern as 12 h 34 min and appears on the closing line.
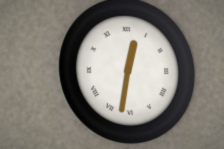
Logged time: 12 h 32 min
